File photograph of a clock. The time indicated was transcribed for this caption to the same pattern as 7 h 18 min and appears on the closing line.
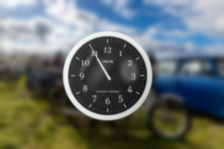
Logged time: 10 h 55 min
